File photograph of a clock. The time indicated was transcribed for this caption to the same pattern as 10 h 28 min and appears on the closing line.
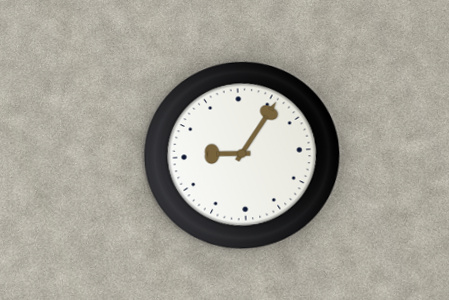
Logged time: 9 h 06 min
